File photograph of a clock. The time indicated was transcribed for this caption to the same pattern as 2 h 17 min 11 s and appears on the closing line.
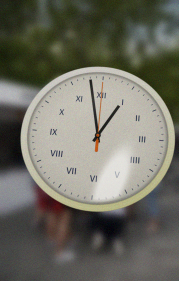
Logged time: 12 h 58 min 00 s
